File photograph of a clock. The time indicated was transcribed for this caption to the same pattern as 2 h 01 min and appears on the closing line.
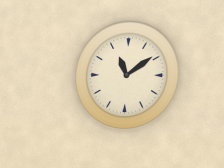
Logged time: 11 h 09 min
